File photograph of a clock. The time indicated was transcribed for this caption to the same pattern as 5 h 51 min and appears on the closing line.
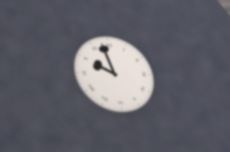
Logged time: 9 h 58 min
